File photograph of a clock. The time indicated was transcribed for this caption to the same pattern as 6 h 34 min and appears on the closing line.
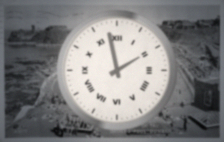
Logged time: 1 h 58 min
